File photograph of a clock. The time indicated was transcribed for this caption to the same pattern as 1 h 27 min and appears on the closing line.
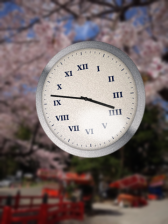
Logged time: 3 h 47 min
